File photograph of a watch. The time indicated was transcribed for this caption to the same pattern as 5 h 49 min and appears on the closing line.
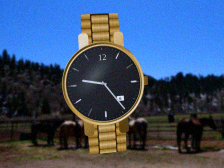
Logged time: 9 h 24 min
